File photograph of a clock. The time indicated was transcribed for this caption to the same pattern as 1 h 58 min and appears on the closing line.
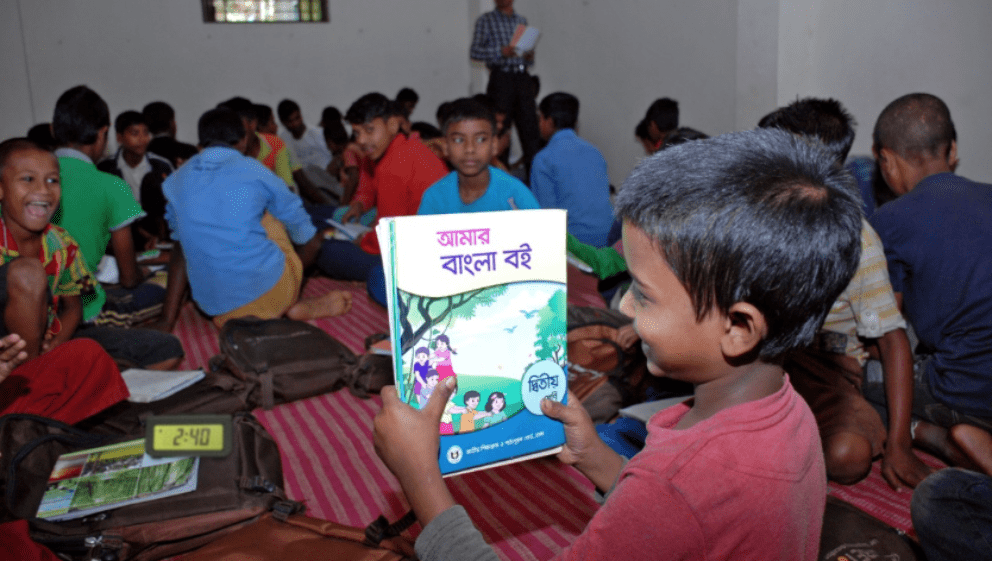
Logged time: 2 h 40 min
